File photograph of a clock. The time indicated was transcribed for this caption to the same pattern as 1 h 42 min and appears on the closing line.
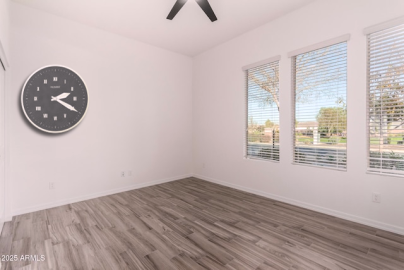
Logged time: 2 h 20 min
